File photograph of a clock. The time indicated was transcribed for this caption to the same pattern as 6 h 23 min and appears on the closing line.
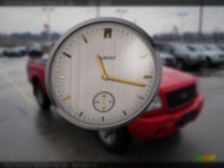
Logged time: 11 h 17 min
